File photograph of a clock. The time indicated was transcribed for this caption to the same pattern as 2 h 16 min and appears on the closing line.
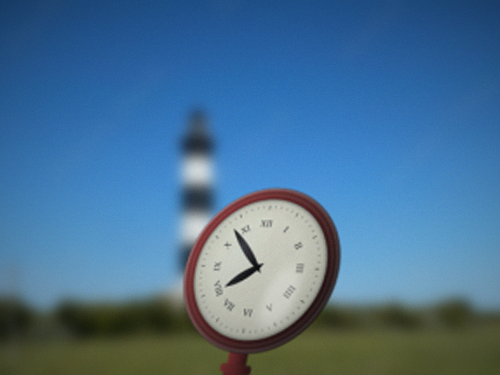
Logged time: 7 h 53 min
